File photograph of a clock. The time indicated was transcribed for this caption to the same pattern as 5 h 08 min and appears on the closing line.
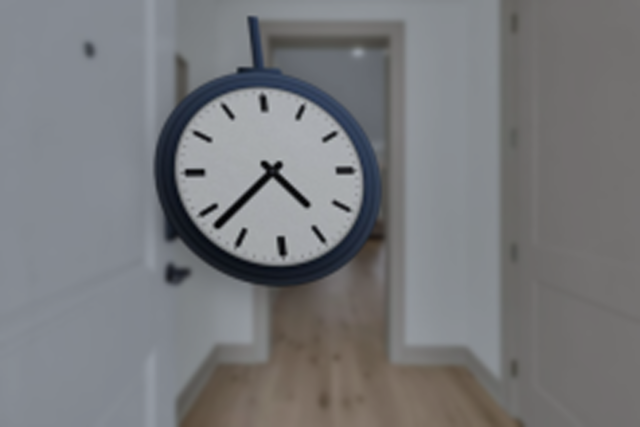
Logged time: 4 h 38 min
